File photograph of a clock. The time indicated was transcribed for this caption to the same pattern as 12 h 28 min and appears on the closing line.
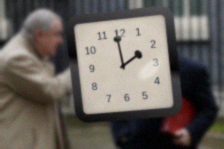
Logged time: 1 h 59 min
